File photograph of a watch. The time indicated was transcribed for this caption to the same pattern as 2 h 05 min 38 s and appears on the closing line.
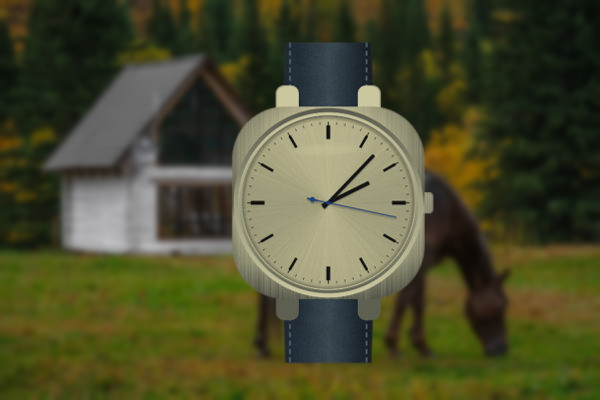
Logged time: 2 h 07 min 17 s
